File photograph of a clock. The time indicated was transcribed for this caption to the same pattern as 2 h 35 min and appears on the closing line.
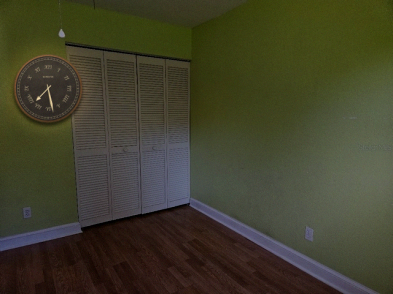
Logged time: 7 h 28 min
